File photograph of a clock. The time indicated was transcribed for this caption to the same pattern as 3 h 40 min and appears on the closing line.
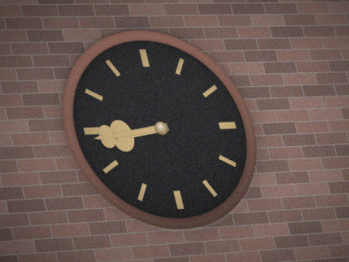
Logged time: 8 h 44 min
